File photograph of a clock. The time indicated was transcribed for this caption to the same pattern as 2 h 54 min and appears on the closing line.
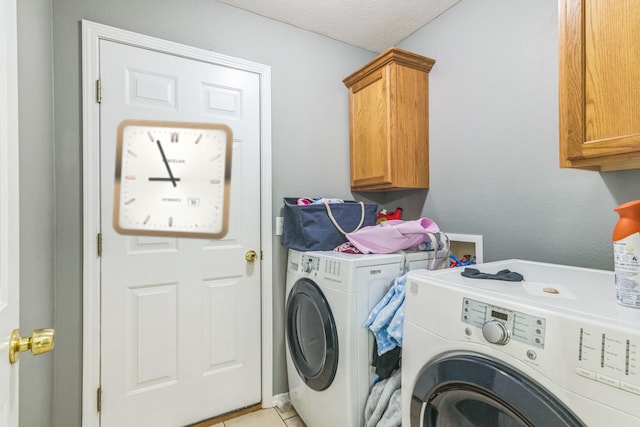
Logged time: 8 h 56 min
